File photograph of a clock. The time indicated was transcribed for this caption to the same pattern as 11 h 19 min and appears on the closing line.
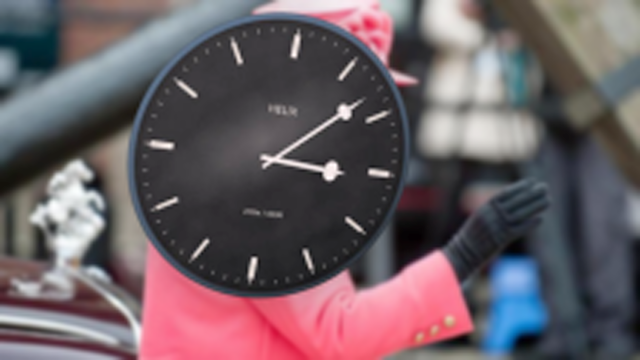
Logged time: 3 h 08 min
